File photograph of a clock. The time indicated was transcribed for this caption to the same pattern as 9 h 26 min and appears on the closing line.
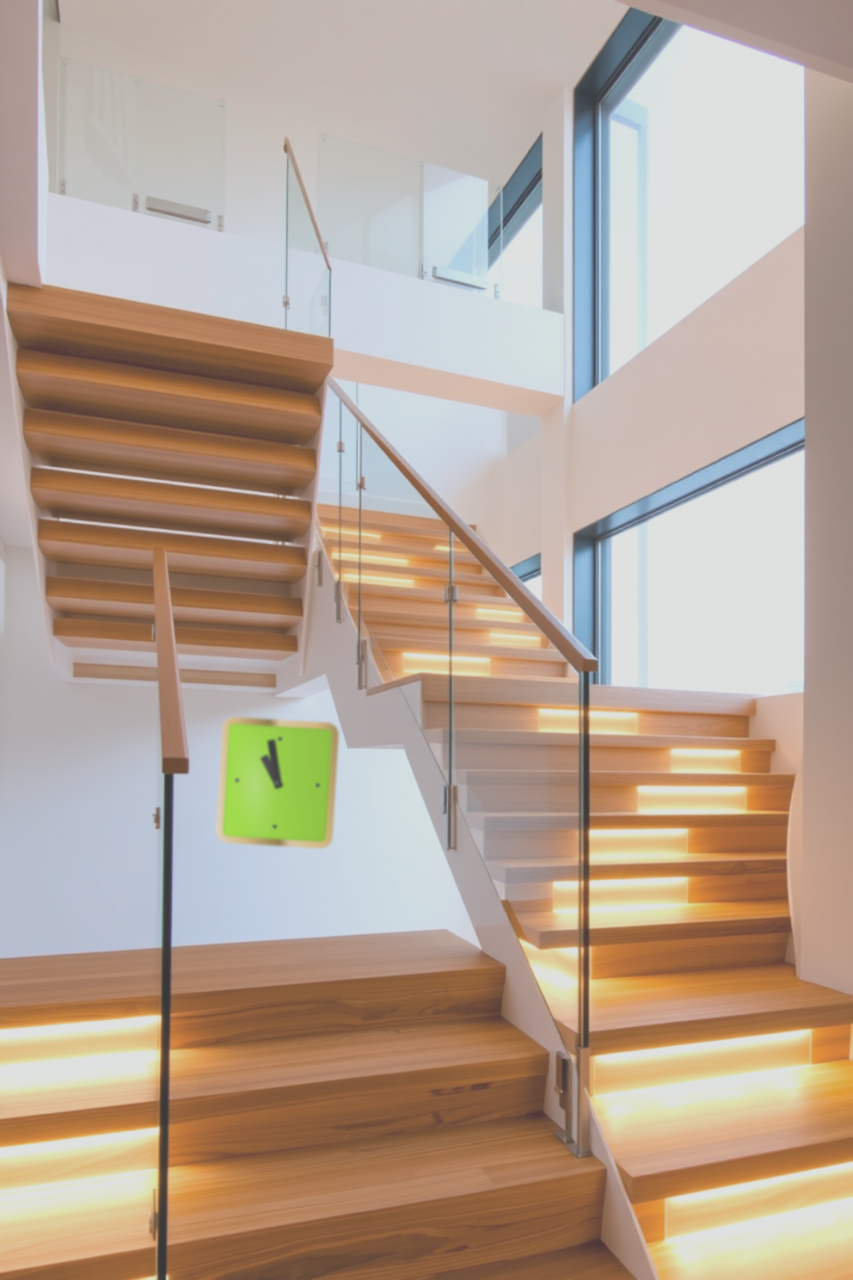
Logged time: 10 h 58 min
